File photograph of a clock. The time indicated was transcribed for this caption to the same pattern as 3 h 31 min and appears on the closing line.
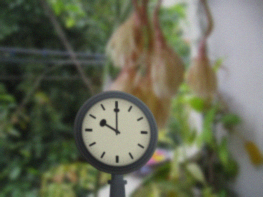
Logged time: 10 h 00 min
